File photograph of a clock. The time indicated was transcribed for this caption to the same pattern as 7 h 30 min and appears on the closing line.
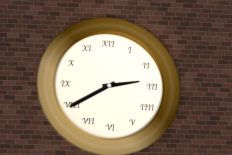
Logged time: 2 h 40 min
